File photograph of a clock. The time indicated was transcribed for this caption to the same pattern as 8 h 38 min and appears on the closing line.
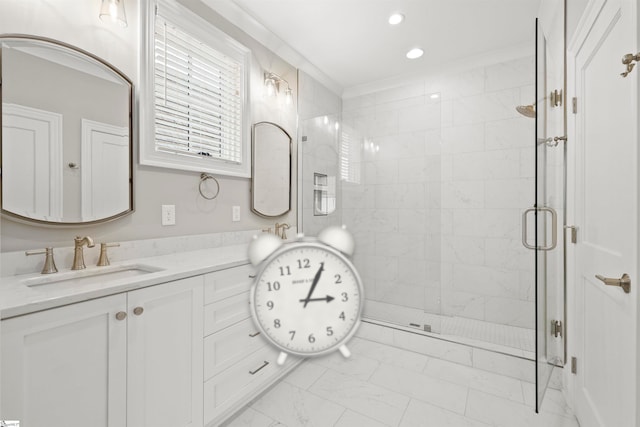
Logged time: 3 h 05 min
